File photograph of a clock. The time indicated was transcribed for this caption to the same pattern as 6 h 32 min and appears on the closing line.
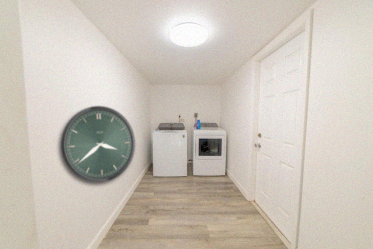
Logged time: 3 h 39 min
